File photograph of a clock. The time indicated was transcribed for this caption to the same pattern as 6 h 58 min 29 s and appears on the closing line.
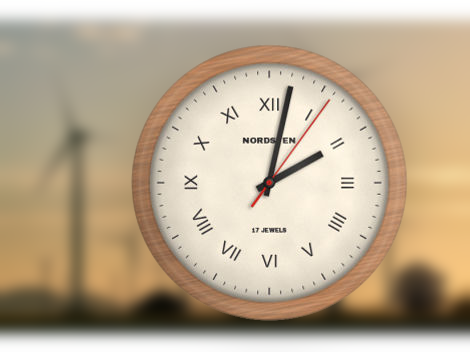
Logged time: 2 h 02 min 06 s
